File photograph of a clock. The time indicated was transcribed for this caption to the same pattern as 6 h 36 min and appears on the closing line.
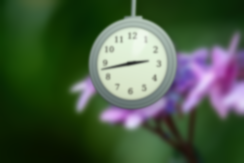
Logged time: 2 h 43 min
